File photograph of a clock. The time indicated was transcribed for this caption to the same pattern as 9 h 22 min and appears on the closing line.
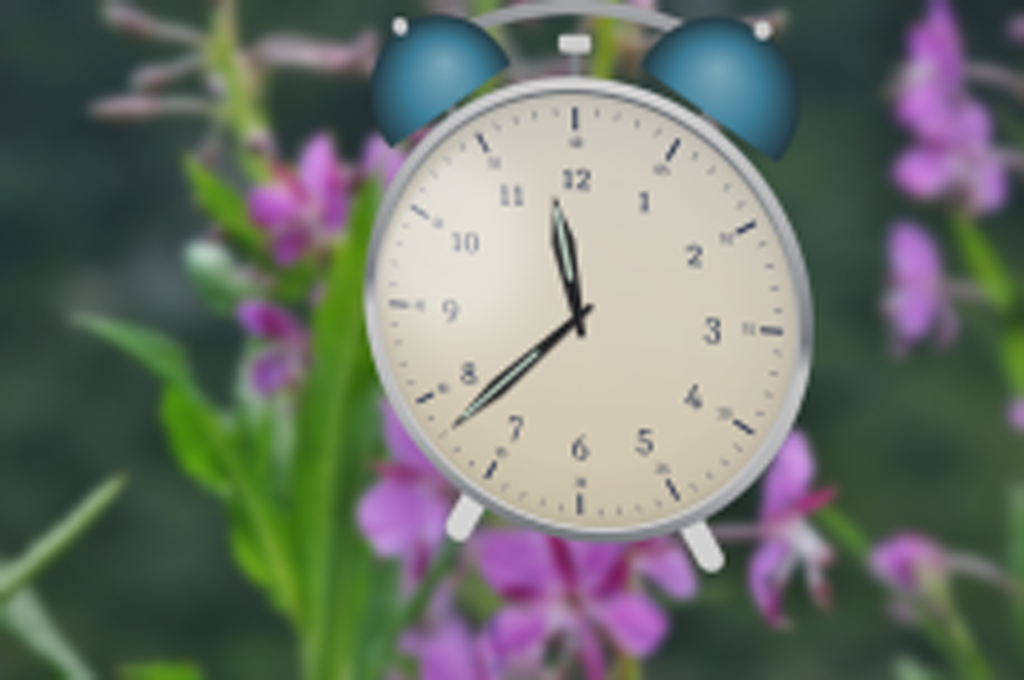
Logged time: 11 h 38 min
